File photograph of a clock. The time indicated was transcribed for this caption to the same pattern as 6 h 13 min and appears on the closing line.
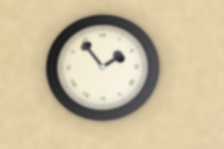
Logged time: 1 h 54 min
